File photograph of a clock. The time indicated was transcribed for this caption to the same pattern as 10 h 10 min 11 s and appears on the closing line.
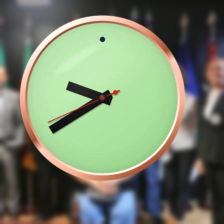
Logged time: 9 h 39 min 41 s
